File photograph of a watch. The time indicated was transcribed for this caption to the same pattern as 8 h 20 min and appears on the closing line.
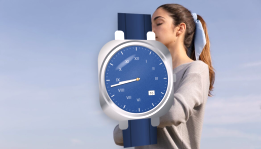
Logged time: 8 h 43 min
